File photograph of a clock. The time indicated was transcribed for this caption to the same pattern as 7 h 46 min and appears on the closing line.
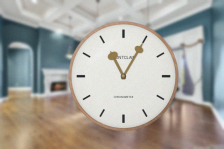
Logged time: 11 h 05 min
